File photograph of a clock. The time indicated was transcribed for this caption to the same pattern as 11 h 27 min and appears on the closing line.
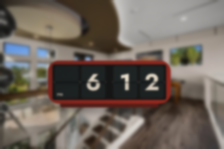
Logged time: 6 h 12 min
